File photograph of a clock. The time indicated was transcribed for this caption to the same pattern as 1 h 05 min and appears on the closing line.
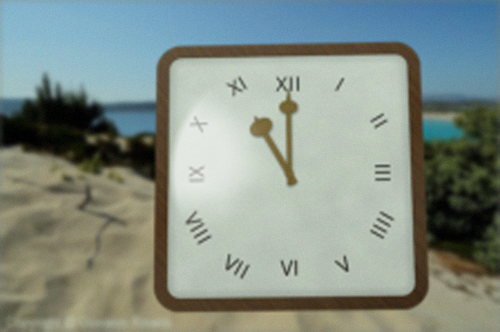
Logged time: 11 h 00 min
